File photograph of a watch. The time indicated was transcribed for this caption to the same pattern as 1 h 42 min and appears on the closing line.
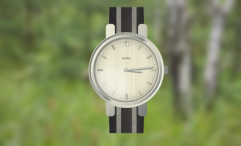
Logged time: 3 h 14 min
